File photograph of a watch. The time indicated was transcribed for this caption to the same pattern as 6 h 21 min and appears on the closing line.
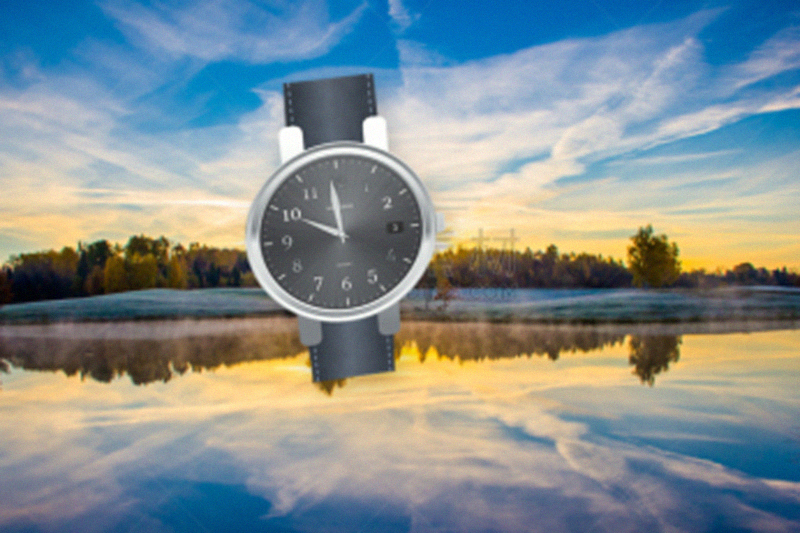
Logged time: 9 h 59 min
